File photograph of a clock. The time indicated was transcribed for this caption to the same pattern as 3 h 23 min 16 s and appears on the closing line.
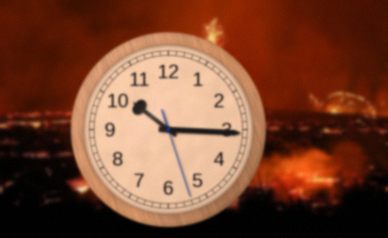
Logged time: 10 h 15 min 27 s
